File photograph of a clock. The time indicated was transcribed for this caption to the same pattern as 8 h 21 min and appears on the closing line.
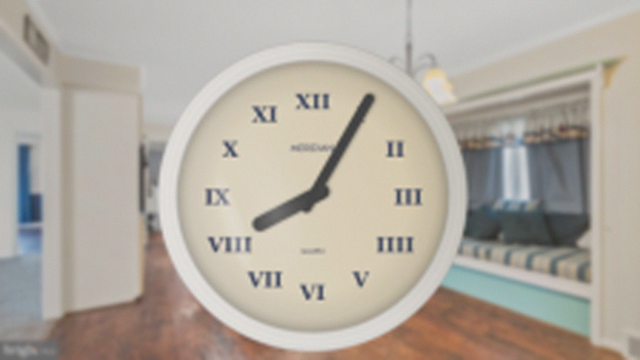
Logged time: 8 h 05 min
